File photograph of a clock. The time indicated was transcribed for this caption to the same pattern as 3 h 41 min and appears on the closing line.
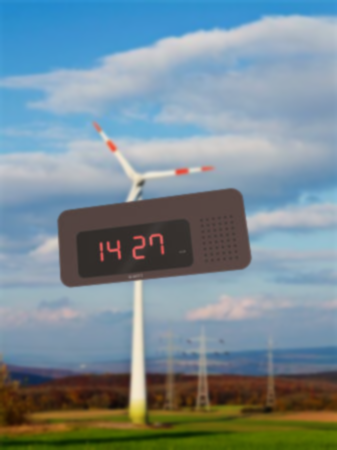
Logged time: 14 h 27 min
